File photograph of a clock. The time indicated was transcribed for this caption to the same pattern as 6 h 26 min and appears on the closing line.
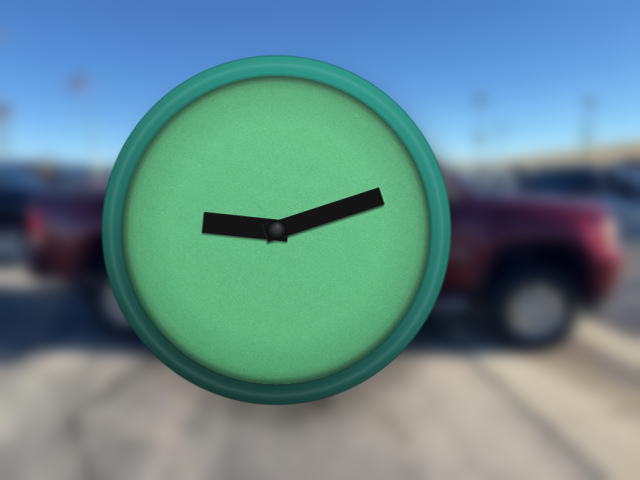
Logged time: 9 h 12 min
